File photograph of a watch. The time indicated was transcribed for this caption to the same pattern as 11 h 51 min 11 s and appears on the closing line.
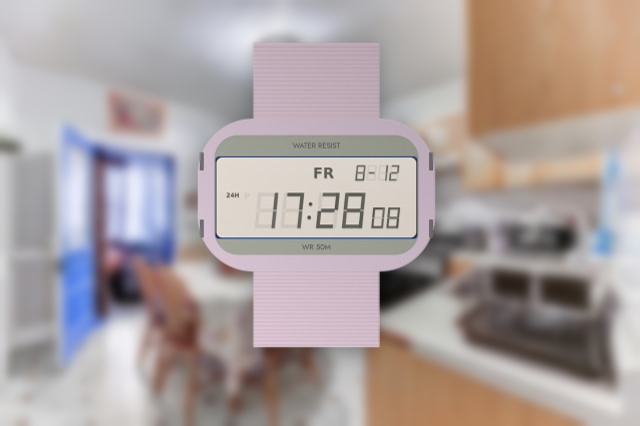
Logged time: 17 h 28 min 08 s
